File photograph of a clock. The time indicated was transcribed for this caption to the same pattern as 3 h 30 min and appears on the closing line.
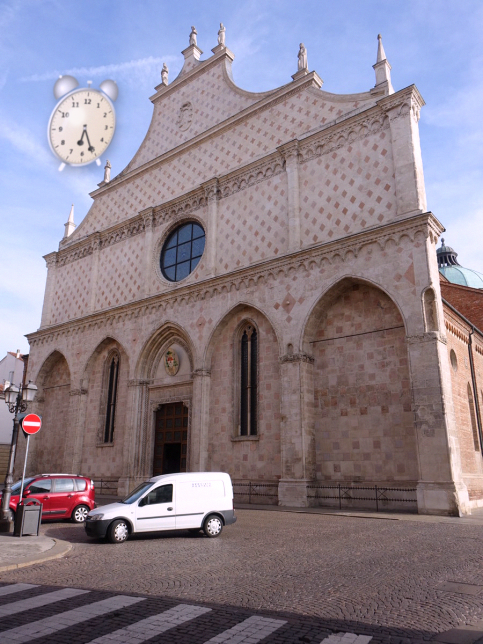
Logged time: 6 h 26 min
